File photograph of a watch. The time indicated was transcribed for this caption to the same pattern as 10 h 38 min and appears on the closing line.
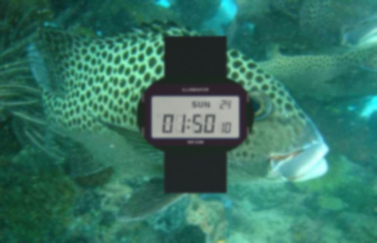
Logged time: 1 h 50 min
